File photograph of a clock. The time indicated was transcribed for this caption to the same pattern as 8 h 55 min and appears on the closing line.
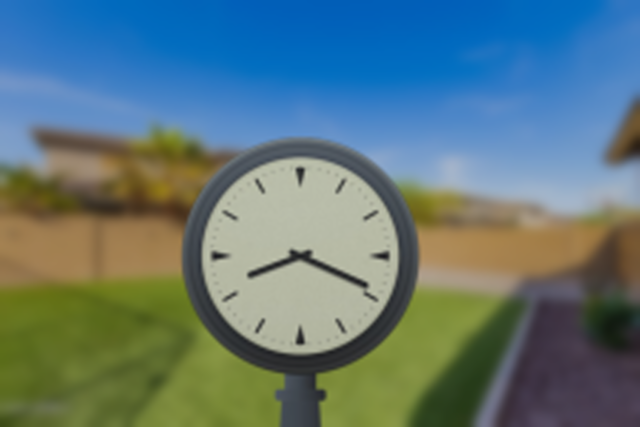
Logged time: 8 h 19 min
